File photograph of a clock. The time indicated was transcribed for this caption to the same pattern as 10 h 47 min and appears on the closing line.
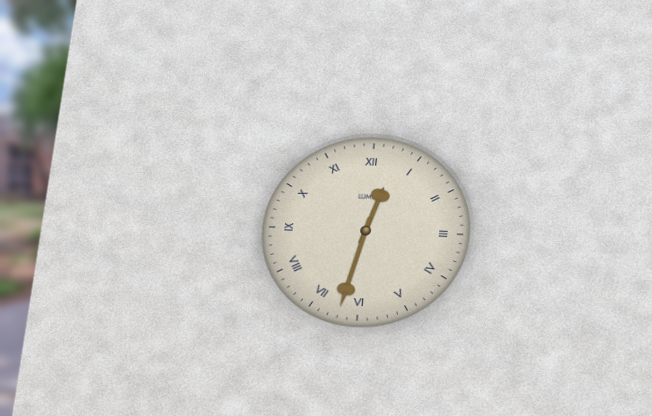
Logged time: 12 h 32 min
